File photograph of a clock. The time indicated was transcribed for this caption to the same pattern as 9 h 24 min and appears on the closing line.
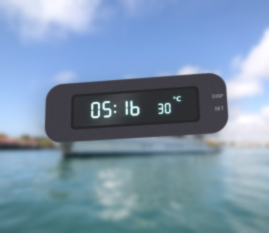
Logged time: 5 h 16 min
